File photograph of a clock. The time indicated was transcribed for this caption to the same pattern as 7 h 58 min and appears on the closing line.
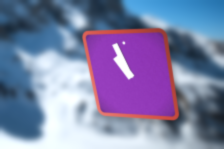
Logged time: 10 h 57 min
